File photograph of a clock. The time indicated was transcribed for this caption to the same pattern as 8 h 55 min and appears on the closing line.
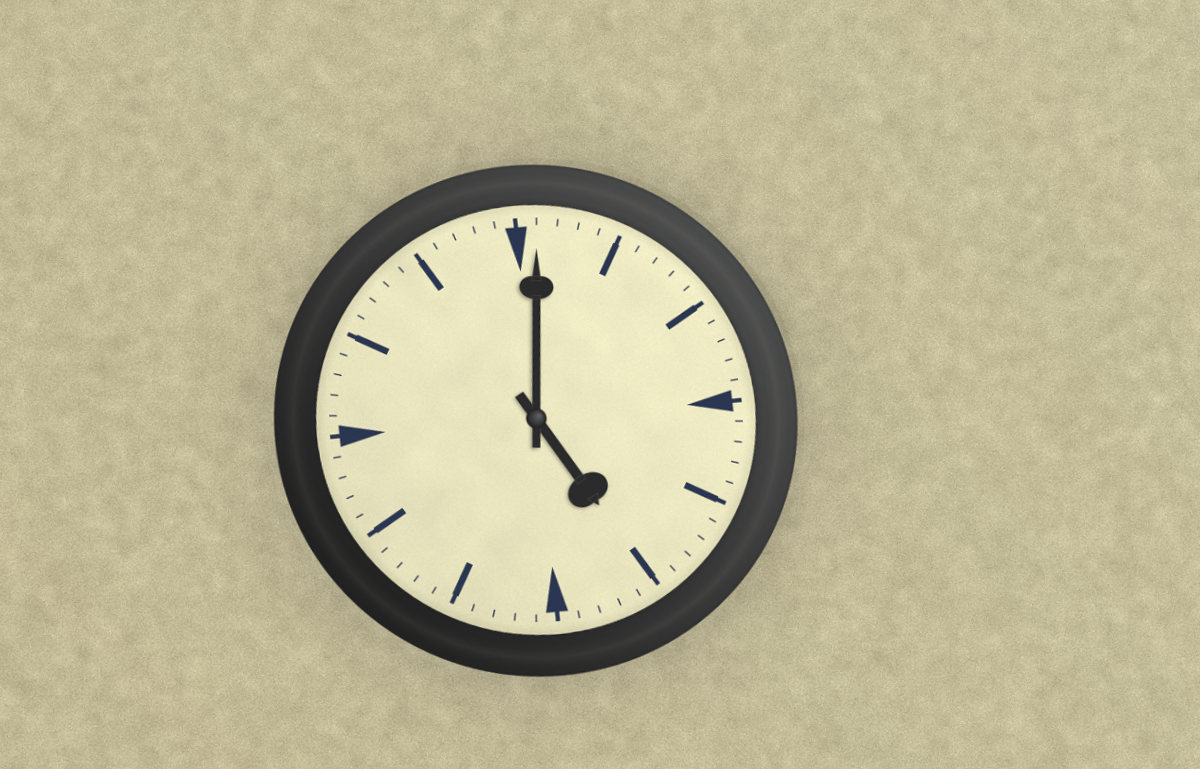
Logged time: 5 h 01 min
